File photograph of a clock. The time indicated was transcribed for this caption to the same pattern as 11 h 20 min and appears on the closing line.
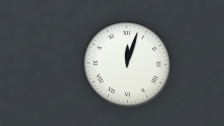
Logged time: 12 h 03 min
